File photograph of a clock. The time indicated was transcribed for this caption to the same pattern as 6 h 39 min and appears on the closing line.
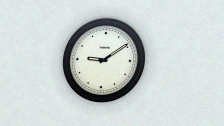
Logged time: 9 h 09 min
